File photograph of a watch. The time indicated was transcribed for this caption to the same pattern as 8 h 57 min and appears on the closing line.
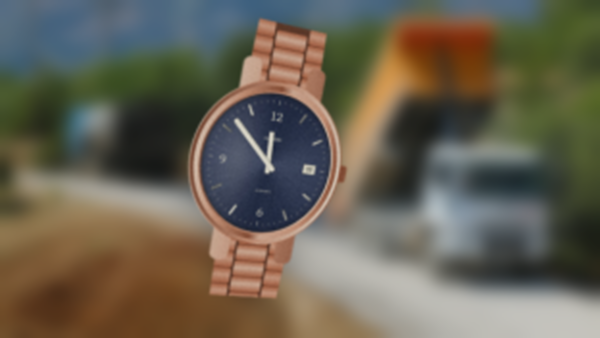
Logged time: 11 h 52 min
